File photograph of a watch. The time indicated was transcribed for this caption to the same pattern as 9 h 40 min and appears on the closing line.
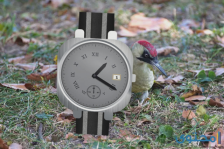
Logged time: 1 h 20 min
